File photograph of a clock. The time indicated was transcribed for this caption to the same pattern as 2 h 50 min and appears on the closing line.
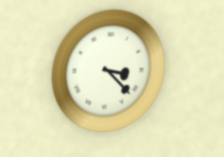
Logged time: 3 h 22 min
